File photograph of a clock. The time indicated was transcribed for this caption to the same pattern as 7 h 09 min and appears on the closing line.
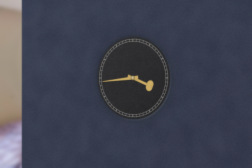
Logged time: 3 h 44 min
